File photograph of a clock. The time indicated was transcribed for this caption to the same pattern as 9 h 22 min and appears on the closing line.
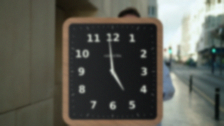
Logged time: 4 h 59 min
